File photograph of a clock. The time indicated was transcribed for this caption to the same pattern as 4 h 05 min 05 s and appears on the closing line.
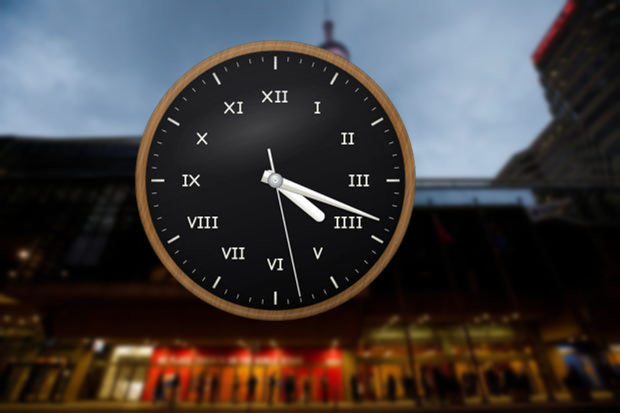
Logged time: 4 h 18 min 28 s
